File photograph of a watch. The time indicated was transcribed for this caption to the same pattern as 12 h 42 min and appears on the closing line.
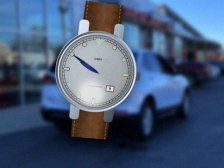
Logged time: 9 h 50 min
